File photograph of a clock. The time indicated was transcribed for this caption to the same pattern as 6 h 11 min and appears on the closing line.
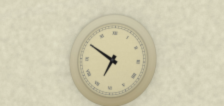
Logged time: 6 h 50 min
